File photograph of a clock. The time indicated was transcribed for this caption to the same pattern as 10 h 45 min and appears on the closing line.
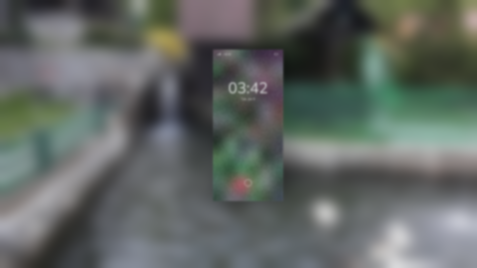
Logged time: 3 h 42 min
